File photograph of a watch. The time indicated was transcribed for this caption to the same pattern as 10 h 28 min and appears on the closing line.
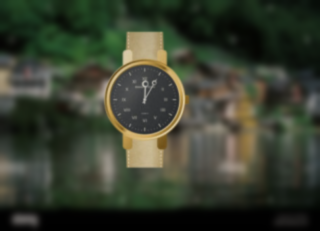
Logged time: 12 h 05 min
